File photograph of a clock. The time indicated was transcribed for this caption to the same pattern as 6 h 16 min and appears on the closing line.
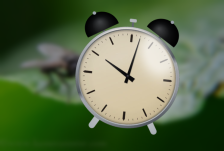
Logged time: 10 h 02 min
